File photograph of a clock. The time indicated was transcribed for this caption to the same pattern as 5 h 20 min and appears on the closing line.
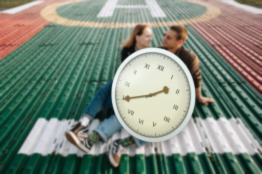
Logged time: 1 h 40 min
